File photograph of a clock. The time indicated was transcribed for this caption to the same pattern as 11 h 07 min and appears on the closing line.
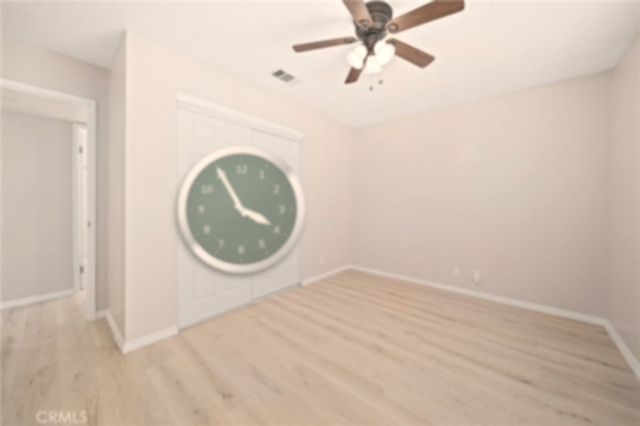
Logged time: 3 h 55 min
